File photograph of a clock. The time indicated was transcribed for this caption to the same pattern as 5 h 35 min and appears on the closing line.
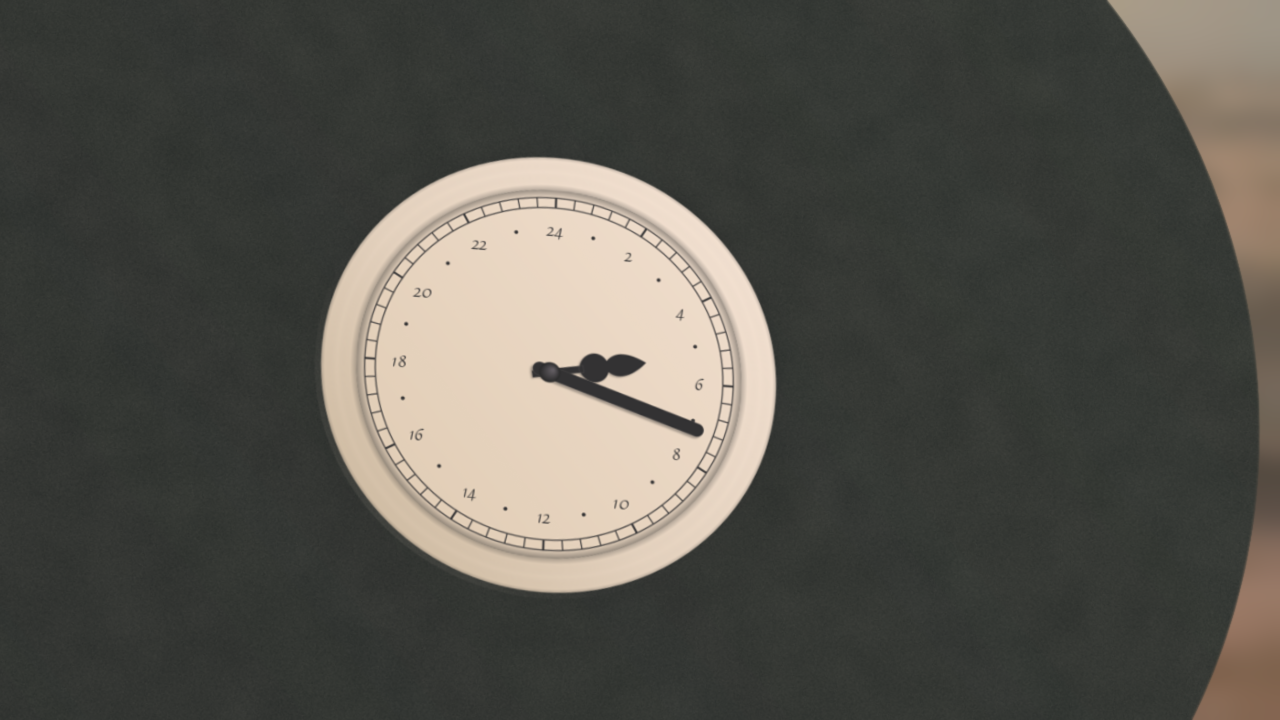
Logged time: 5 h 18 min
